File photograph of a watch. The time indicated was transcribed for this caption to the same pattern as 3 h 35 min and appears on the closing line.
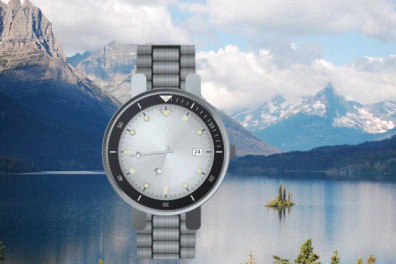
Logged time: 6 h 44 min
